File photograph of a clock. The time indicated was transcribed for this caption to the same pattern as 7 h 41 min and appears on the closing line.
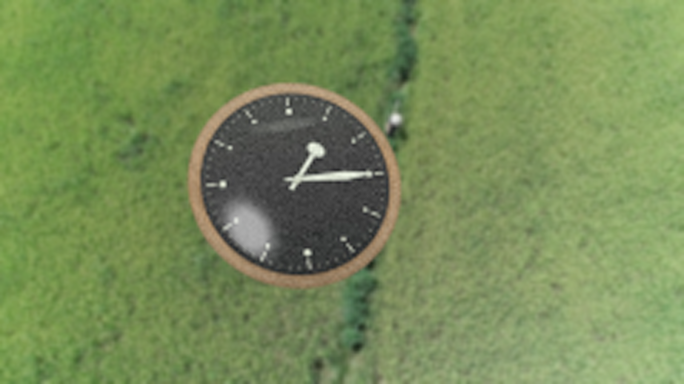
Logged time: 1 h 15 min
